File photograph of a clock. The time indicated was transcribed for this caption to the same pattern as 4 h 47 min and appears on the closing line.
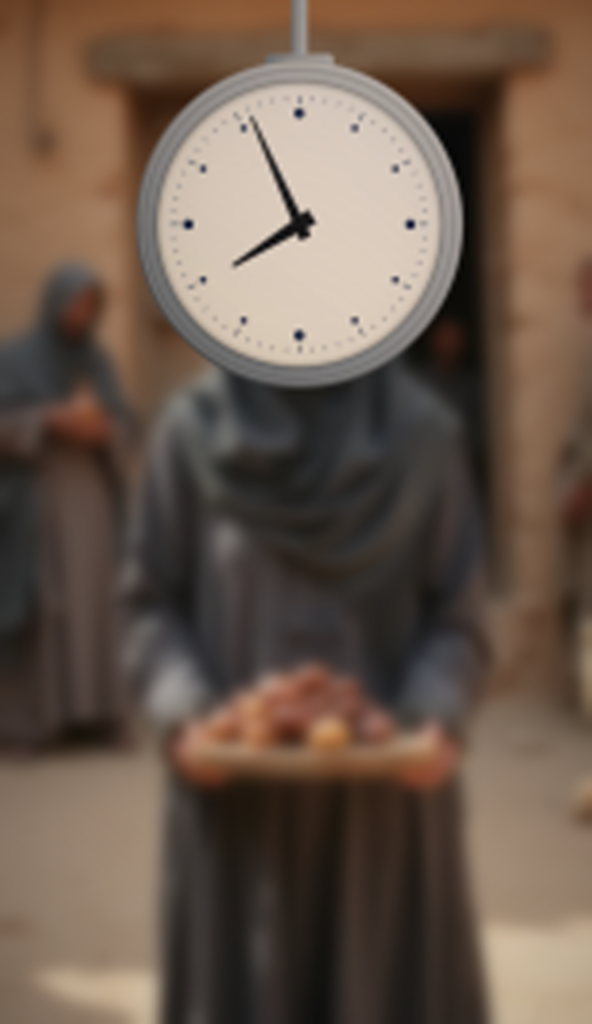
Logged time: 7 h 56 min
